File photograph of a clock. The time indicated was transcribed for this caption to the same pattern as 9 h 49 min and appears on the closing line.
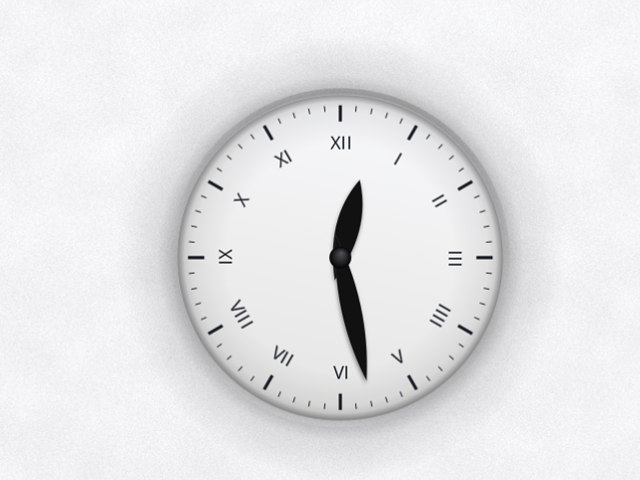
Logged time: 12 h 28 min
